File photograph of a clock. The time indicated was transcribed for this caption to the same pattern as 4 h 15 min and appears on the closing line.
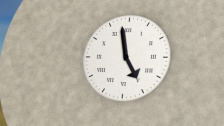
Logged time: 4 h 58 min
